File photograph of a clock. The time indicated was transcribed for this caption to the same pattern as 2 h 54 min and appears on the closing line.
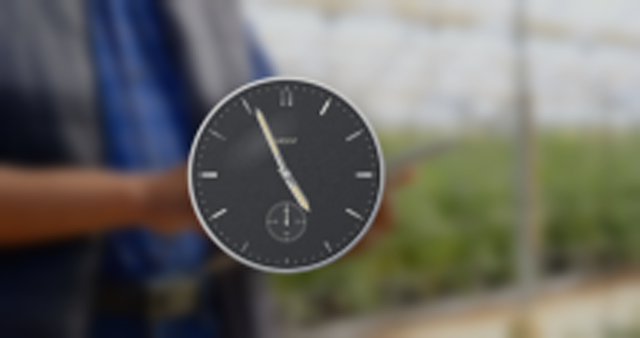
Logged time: 4 h 56 min
